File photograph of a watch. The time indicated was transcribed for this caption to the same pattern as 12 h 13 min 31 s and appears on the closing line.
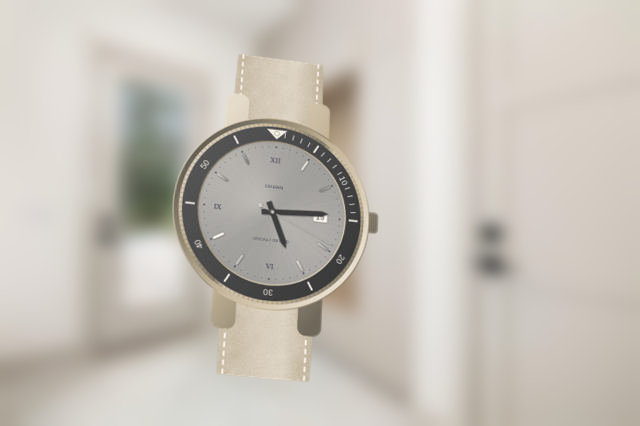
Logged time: 5 h 14 min 19 s
